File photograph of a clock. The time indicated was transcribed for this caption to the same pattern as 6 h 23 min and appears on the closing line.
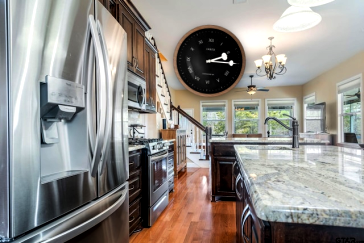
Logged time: 2 h 15 min
